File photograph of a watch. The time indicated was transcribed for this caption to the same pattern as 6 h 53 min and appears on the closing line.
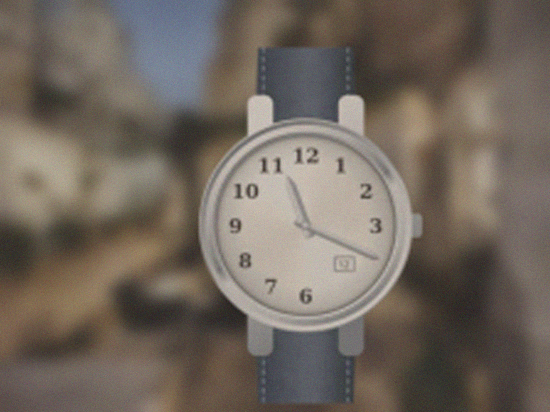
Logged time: 11 h 19 min
